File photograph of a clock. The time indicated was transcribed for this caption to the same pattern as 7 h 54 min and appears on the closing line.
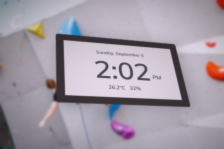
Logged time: 2 h 02 min
